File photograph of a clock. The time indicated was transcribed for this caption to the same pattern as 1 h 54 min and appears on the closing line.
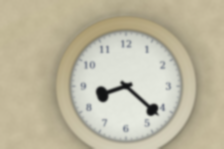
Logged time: 8 h 22 min
